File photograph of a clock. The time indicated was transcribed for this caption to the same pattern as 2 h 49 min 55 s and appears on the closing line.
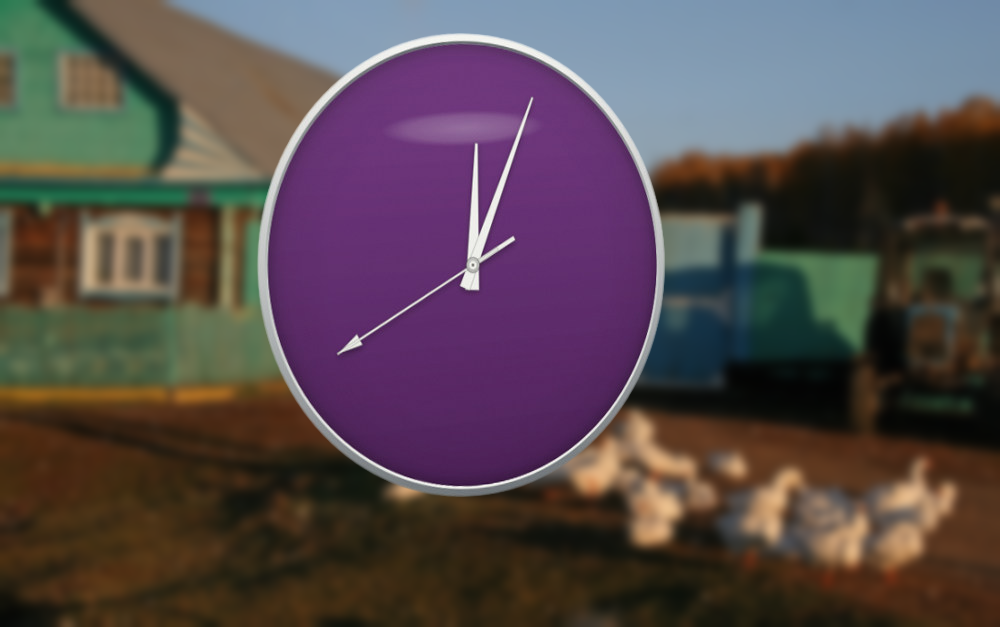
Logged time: 12 h 03 min 40 s
